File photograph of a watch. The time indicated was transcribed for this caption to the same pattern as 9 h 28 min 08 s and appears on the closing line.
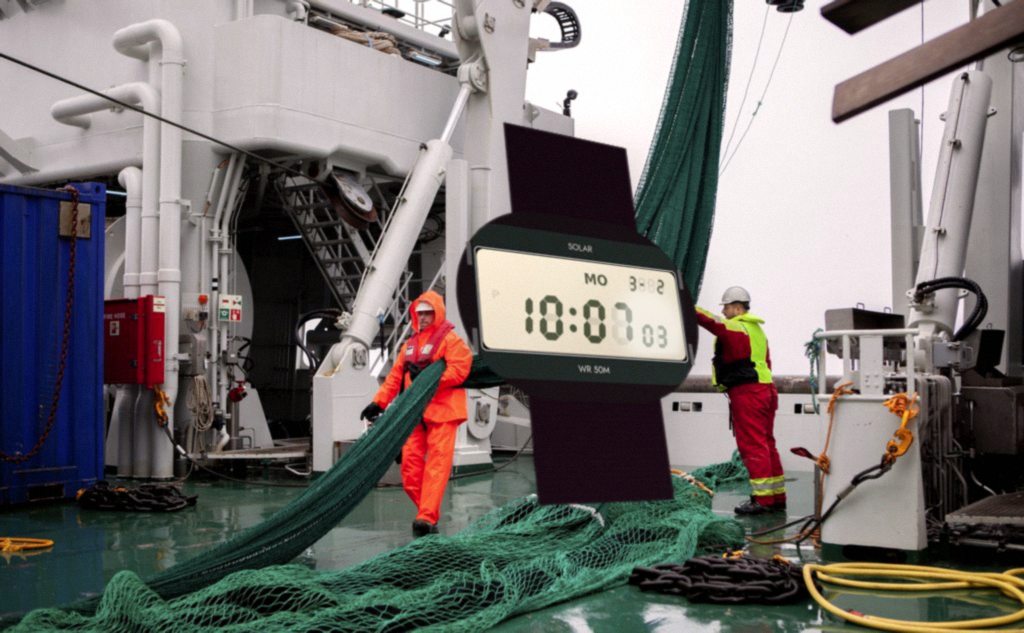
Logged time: 10 h 07 min 03 s
